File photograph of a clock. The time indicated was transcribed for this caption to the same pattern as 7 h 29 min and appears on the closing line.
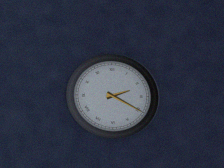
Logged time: 2 h 20 min
